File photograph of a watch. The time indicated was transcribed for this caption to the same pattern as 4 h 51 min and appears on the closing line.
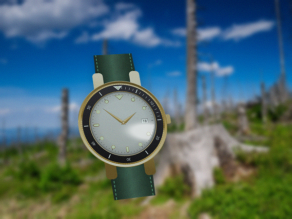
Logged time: 1 h 52 min
